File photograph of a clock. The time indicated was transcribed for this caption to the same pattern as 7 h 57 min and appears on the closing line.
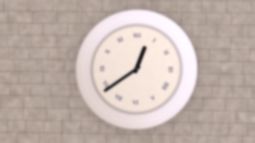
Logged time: 12 h 39 min
